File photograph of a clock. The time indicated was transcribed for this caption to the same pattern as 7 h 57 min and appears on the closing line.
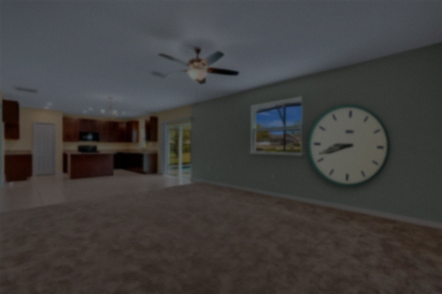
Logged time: 8 h 42 min
